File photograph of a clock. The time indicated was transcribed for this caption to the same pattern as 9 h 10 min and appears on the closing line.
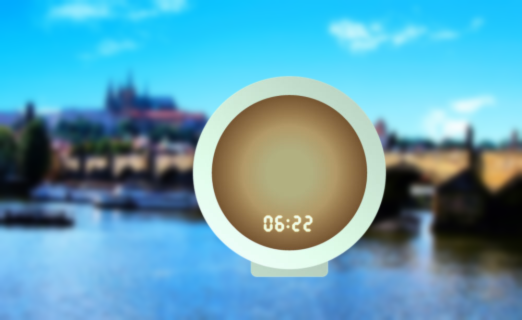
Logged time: 6 h 22 min
